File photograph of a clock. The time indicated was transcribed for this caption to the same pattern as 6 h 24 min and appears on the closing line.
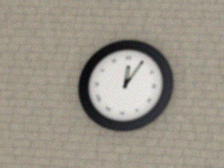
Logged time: 12 h 05 min
